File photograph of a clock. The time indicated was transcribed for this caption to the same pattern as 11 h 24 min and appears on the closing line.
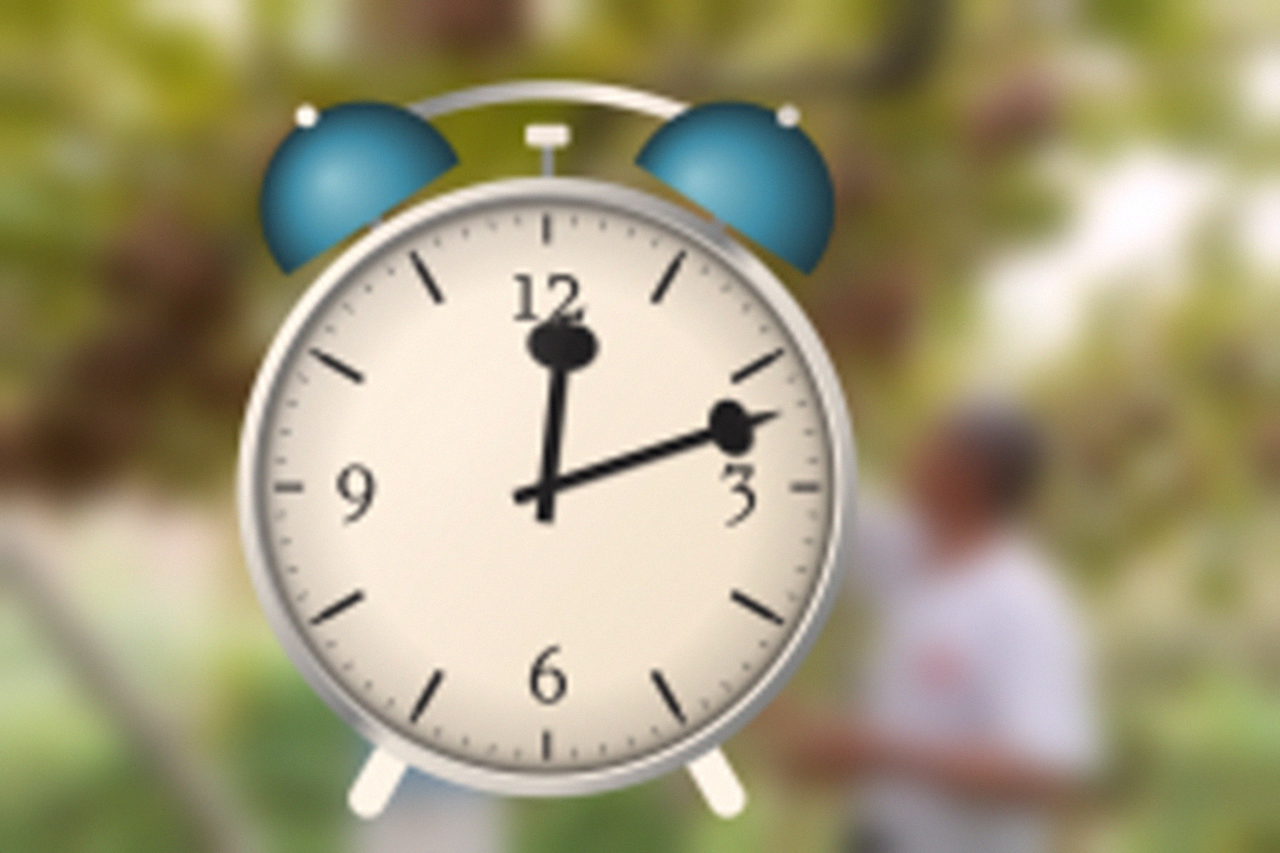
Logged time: 12 h 12 min
